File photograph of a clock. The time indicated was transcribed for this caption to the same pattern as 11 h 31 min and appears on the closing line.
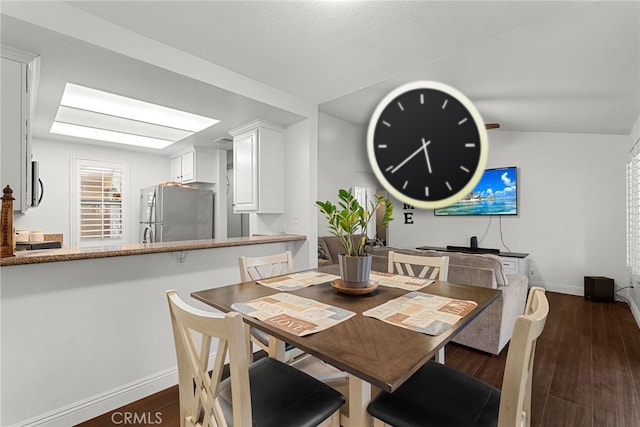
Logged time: 5 h 39 min
